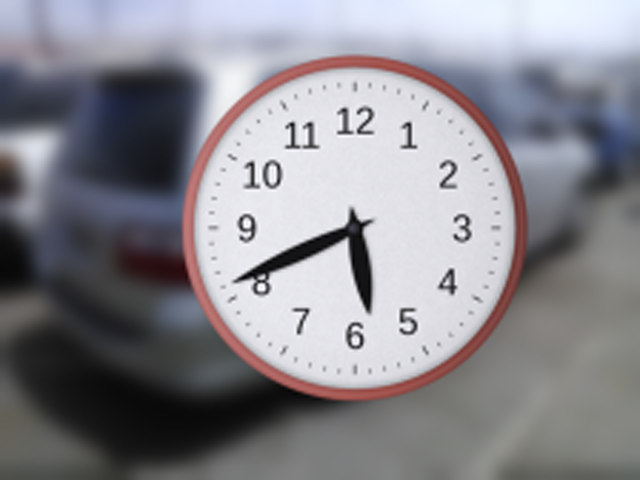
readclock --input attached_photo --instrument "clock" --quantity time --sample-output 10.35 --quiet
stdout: 5.41
